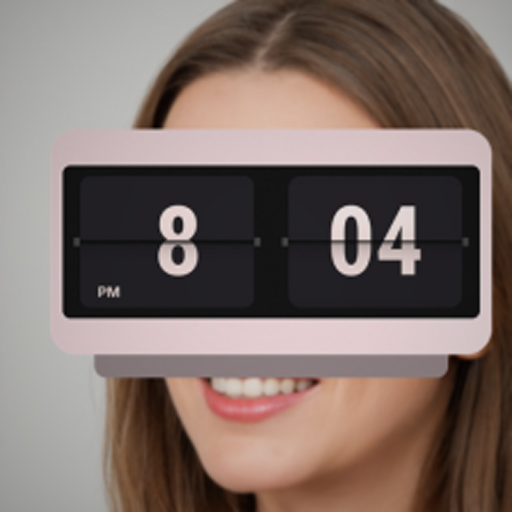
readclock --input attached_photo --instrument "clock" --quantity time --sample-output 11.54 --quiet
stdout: 8.04
